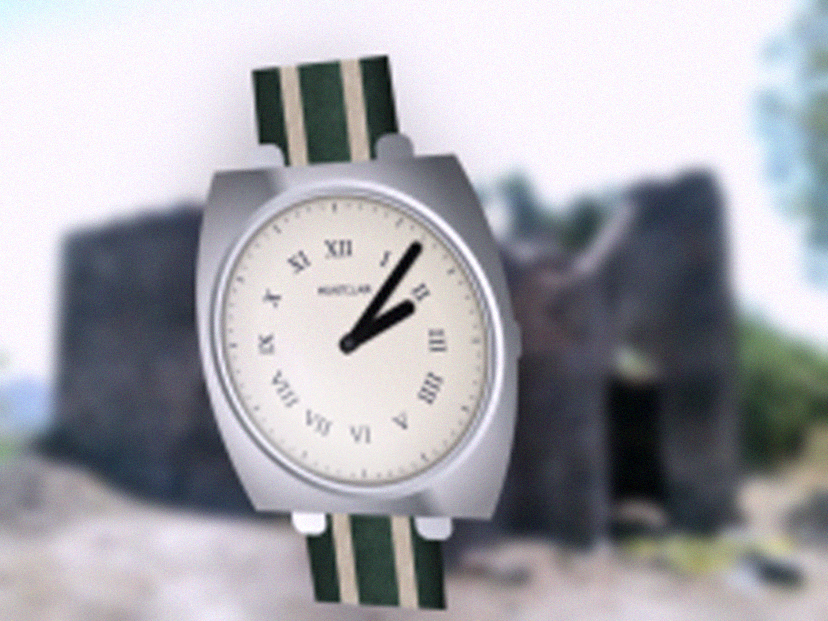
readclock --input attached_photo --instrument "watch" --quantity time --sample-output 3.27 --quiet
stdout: 2.07
